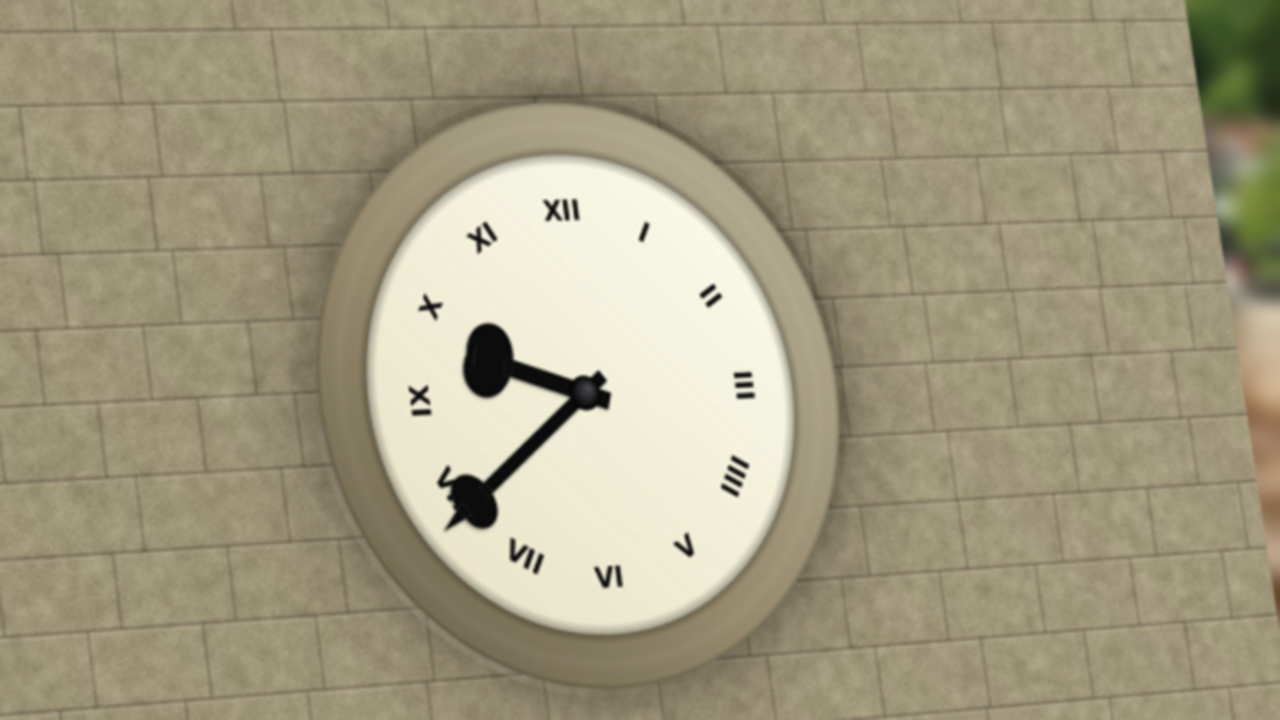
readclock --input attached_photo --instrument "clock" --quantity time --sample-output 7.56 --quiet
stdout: 9.39
